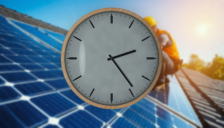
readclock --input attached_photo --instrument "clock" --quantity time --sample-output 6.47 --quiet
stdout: 2.24
